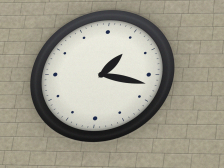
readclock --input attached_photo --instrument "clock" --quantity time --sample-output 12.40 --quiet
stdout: 1.17
